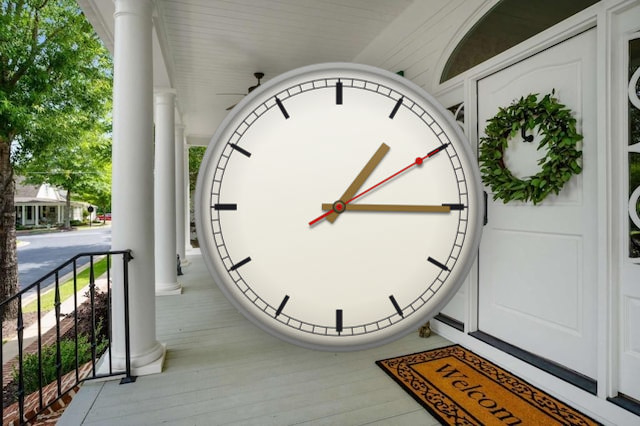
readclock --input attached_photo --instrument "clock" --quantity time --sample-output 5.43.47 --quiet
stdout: 1.15.10
